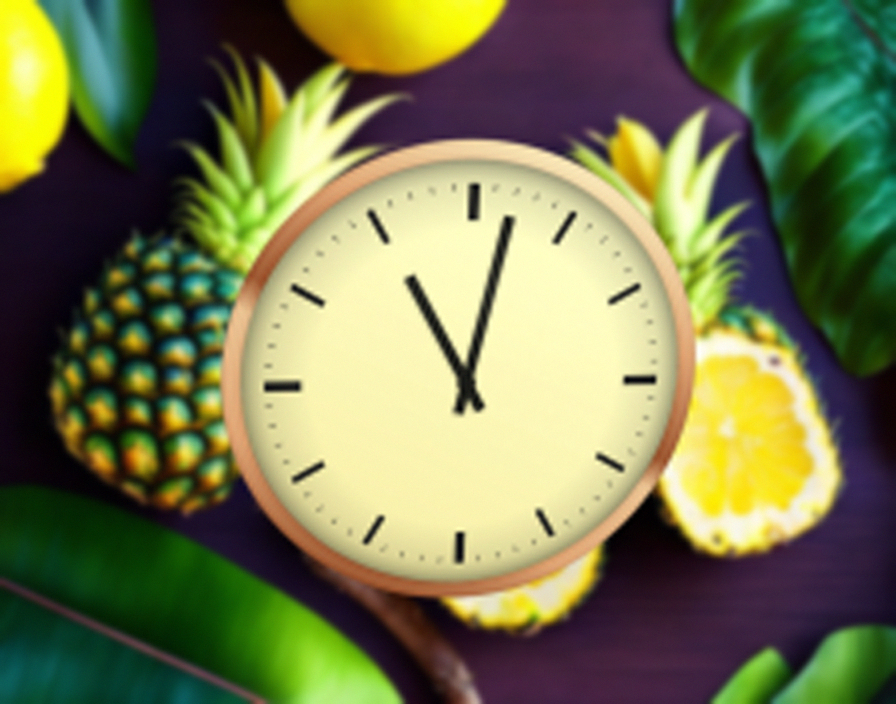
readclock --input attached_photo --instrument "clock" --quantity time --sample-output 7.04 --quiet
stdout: 11.02
